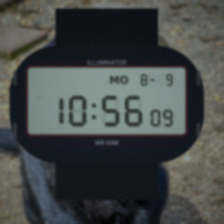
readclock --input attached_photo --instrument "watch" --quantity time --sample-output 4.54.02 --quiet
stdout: 10.56.09
